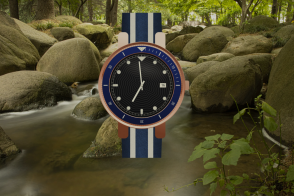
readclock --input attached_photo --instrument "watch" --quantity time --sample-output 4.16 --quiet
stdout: 6.59
